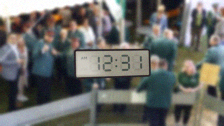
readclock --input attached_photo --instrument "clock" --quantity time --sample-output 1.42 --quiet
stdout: 12.31
